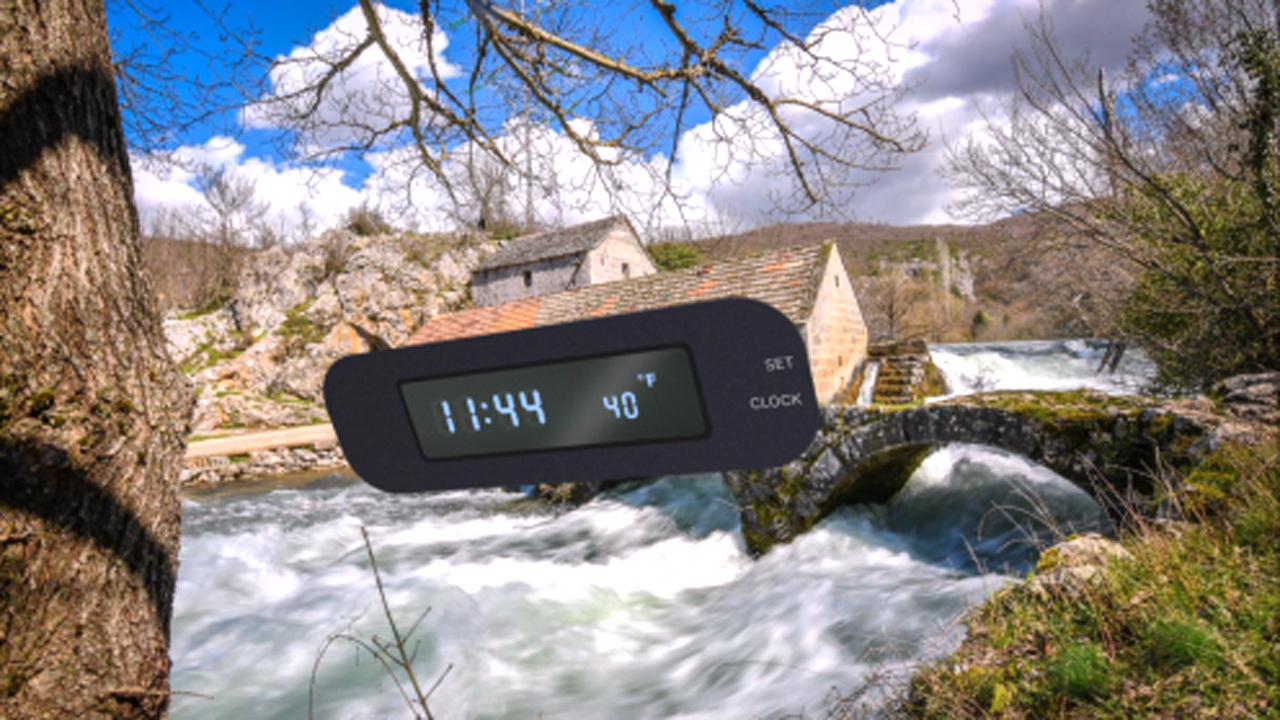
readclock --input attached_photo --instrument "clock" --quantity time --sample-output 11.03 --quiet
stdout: 11.44
